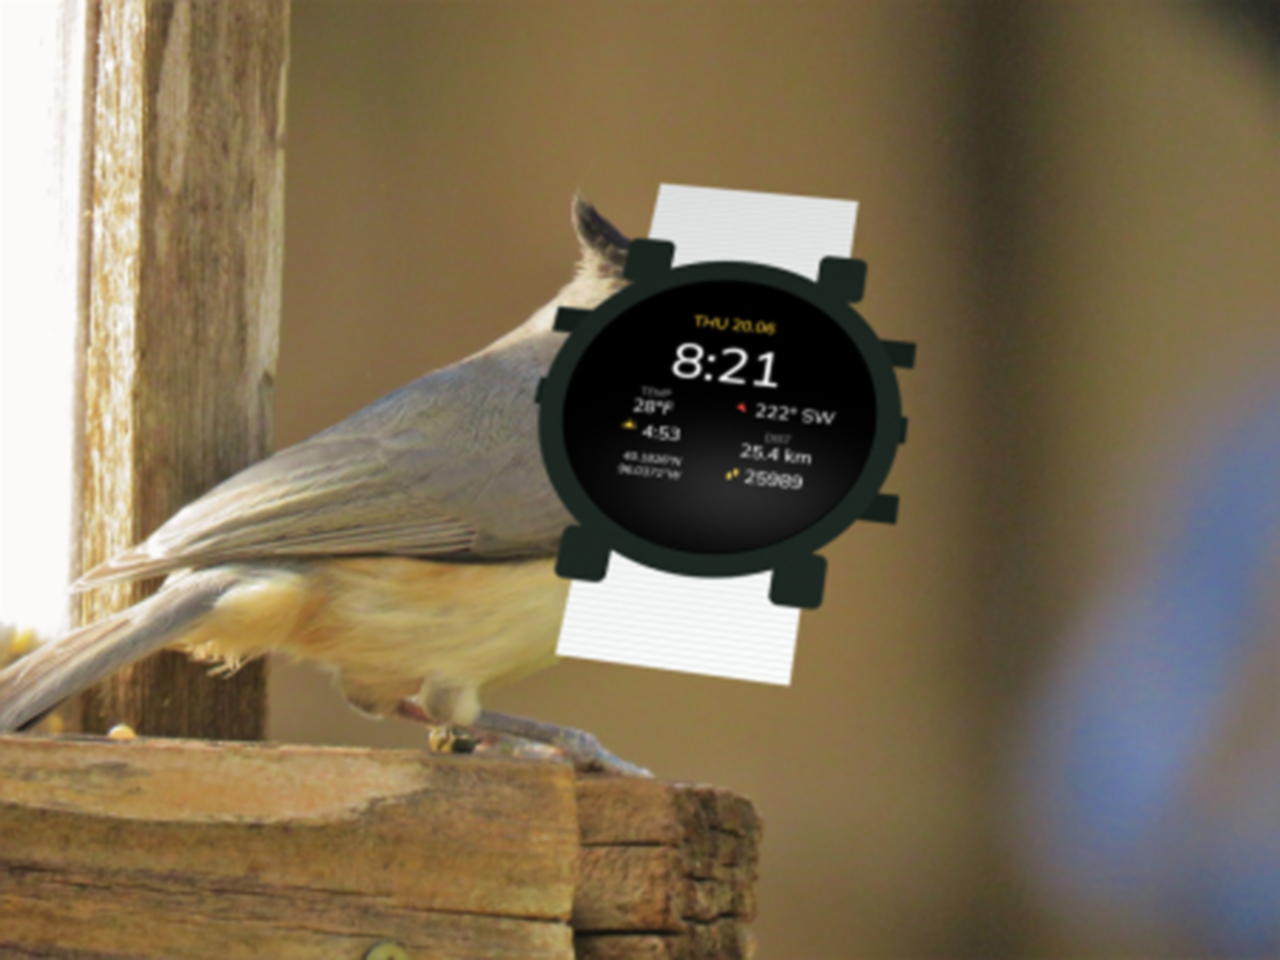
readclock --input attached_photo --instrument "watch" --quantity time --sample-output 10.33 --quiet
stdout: 8.21
